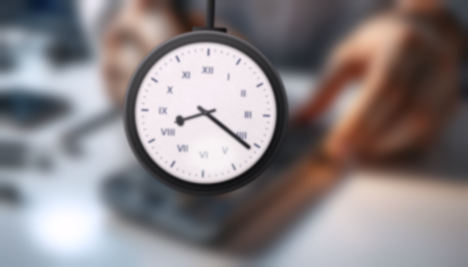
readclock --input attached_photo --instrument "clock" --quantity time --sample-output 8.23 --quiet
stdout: 8.21
